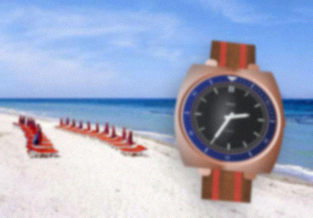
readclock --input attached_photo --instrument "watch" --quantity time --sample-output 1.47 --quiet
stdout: 2.35
